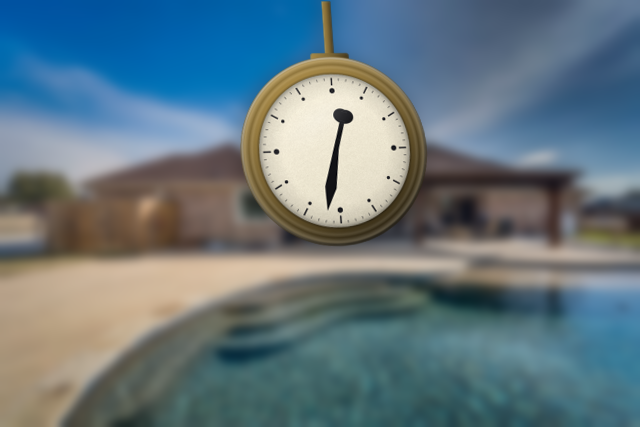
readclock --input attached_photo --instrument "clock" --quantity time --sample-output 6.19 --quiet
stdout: 12.32
